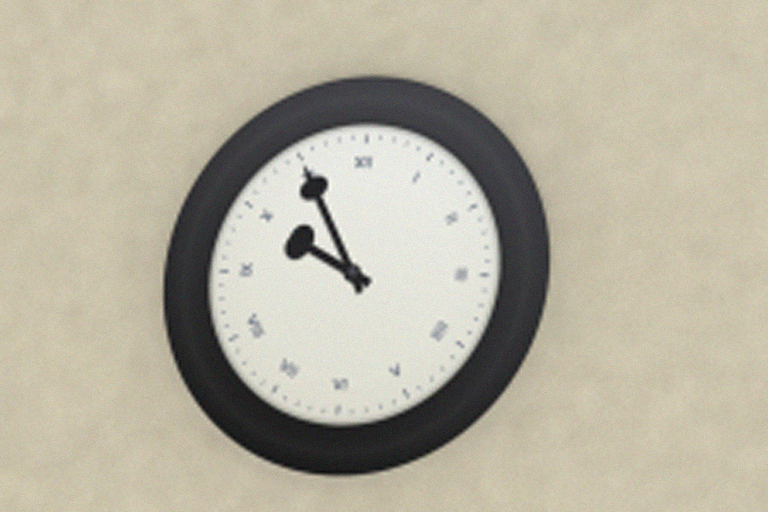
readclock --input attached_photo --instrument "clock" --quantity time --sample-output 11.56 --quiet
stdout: 9.55
